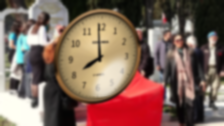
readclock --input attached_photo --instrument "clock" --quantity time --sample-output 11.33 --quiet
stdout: 7.59
